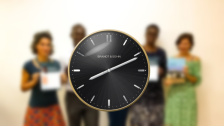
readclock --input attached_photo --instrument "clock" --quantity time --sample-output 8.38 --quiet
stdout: 8.11
